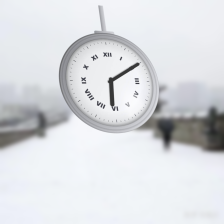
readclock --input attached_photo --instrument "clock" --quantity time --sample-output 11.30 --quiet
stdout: 6.10
